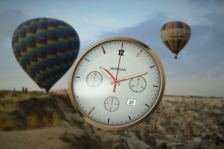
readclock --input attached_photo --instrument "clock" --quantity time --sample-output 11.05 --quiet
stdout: 10.11
